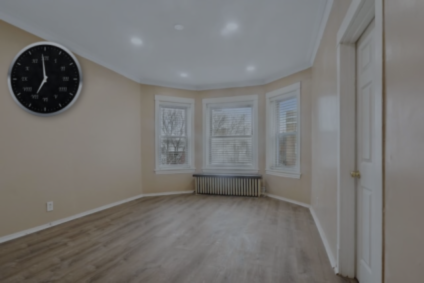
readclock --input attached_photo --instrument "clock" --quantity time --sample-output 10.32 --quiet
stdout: 6.59
